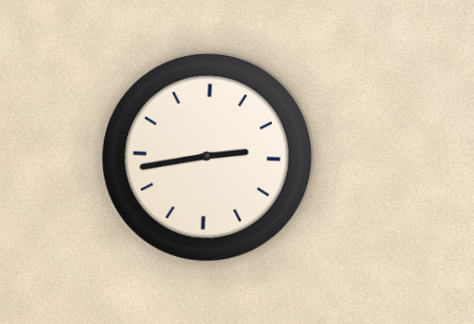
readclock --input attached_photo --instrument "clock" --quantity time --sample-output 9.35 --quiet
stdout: 2.43
